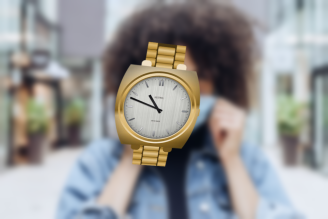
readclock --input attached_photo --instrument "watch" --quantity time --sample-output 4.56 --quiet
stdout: 10.48
